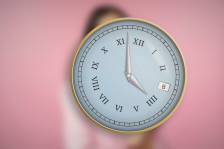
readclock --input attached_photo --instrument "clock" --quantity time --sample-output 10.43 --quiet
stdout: 3.57
